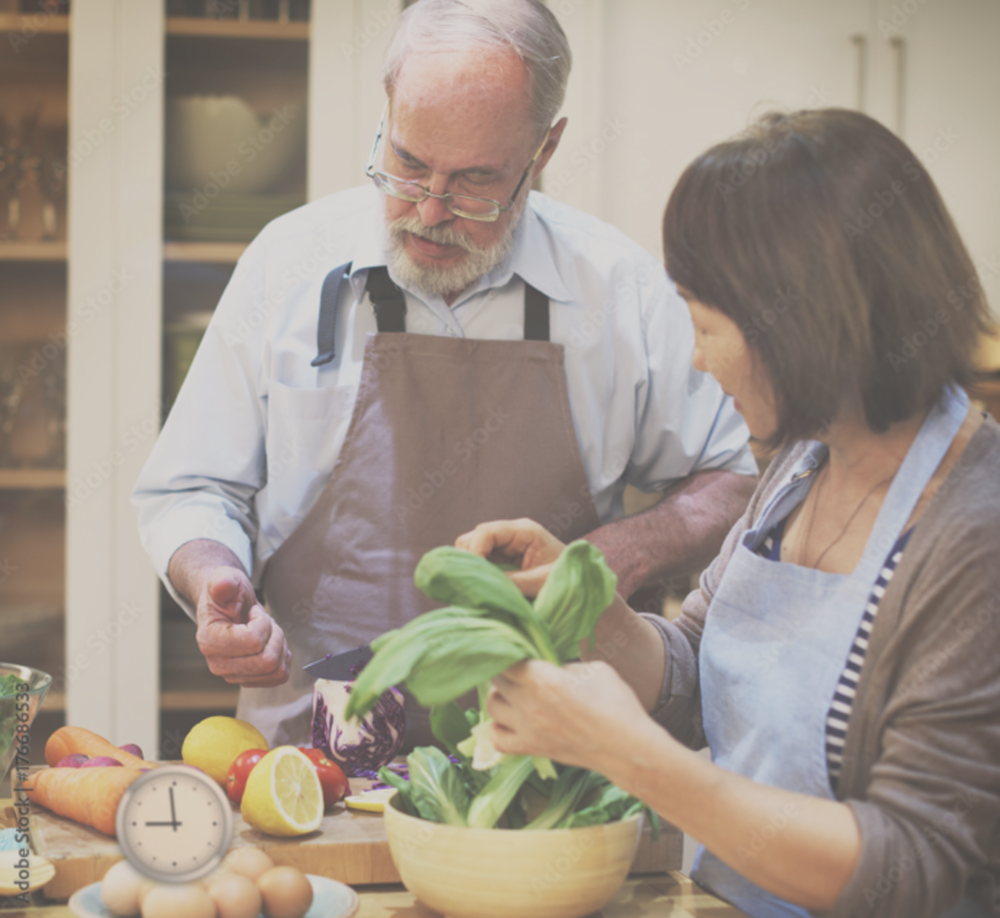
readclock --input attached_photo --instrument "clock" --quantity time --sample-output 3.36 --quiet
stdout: 8.59
